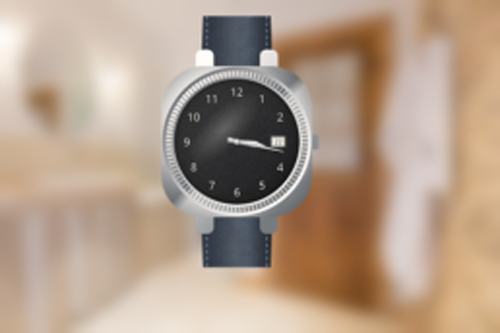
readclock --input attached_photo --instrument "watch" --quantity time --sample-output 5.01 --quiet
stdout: 3.17
